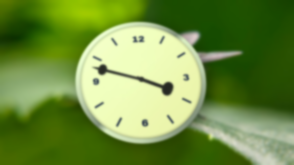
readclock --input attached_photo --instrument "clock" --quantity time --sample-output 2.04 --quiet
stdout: 3.48
